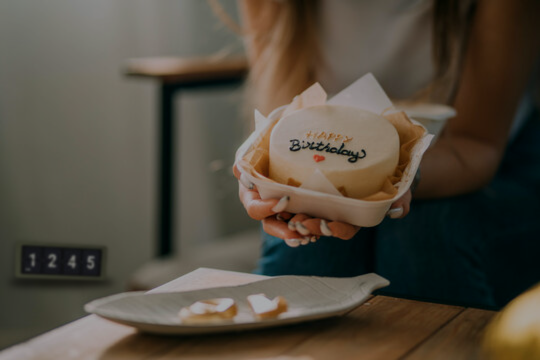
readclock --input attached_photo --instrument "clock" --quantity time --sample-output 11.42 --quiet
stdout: 12.45
